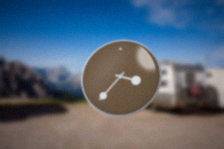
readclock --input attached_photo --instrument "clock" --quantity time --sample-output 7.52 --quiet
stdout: 3.37
